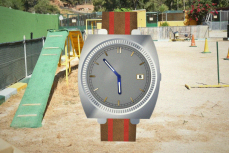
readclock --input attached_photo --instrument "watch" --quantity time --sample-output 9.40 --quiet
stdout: 5.53
